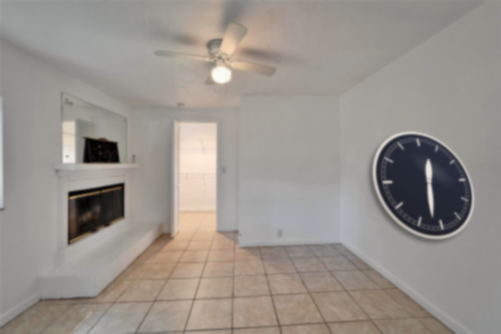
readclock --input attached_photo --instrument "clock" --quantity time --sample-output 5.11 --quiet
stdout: 12.32
